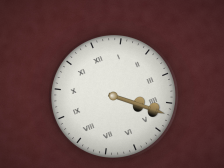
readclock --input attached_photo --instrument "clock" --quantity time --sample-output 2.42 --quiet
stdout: 4.22
